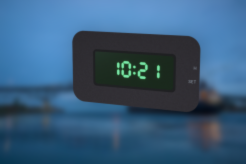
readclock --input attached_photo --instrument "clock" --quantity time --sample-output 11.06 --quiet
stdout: 10.21
